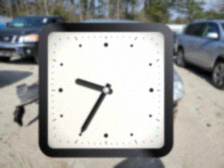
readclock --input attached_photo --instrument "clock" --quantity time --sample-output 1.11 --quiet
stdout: 9.35
